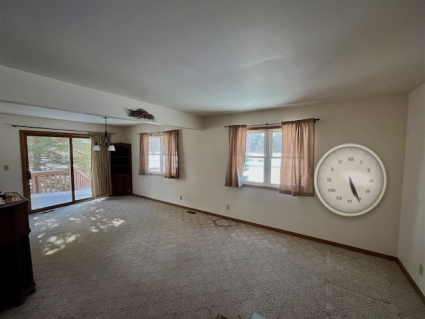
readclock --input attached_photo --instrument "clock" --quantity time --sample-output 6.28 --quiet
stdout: 5.26
